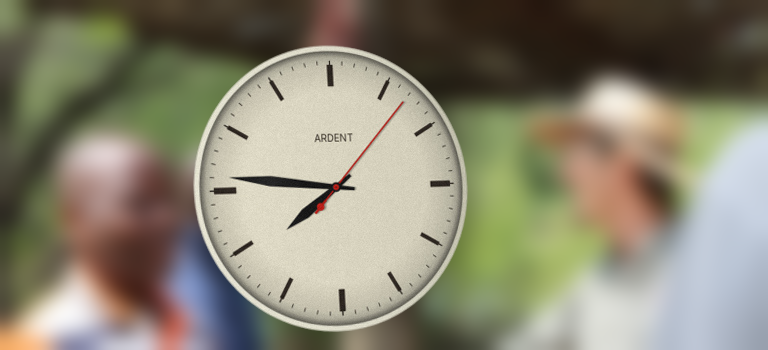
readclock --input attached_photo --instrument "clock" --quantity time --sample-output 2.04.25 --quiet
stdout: 7.46.07
